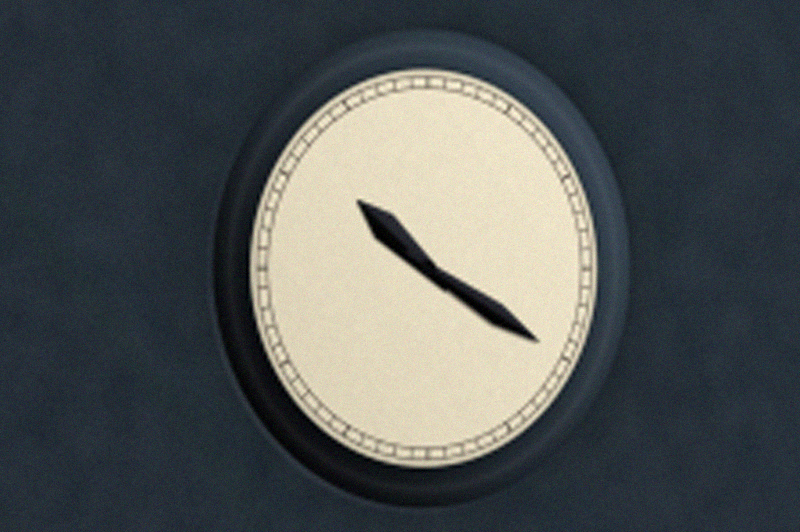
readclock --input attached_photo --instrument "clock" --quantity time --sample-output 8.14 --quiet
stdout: 10.20
